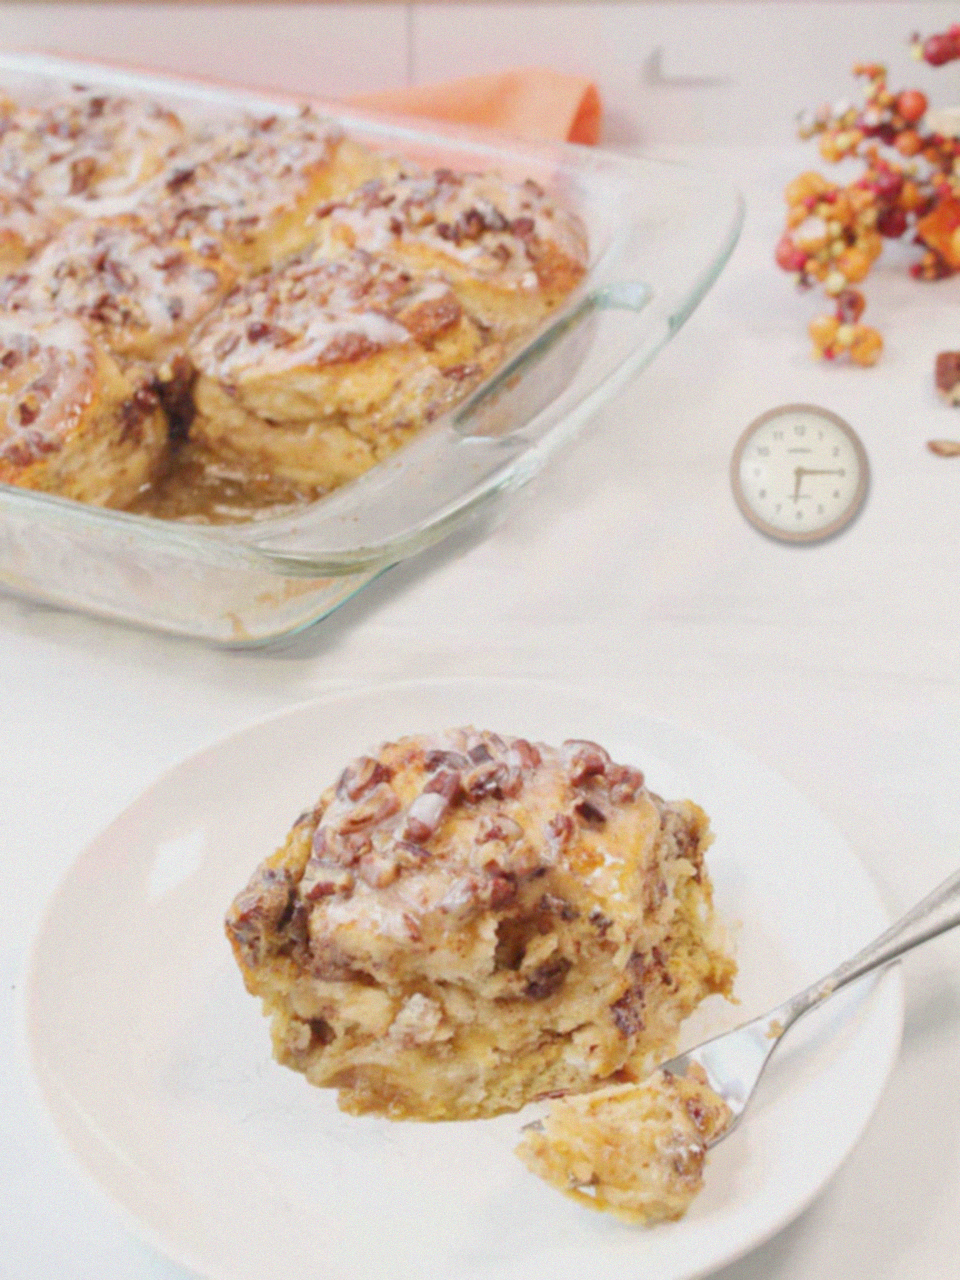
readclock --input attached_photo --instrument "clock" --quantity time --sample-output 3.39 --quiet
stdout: 6.15
